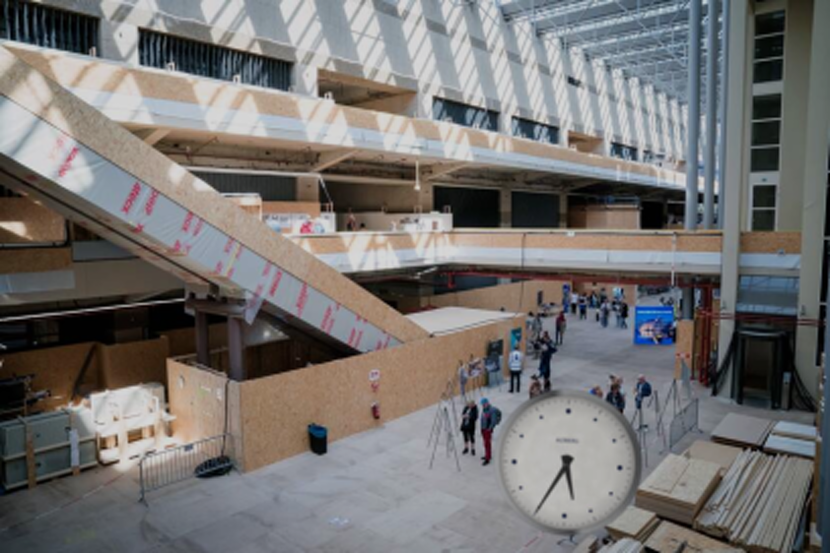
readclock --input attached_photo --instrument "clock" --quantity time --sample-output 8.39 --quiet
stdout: 5.35
